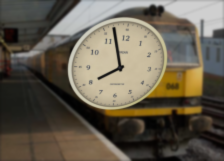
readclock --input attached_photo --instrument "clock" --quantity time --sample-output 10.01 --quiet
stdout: 7.57
